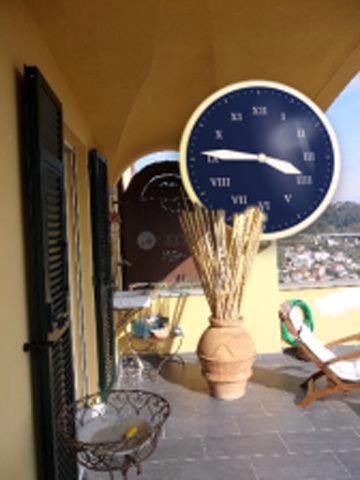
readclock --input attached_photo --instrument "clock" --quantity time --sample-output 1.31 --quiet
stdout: 3.46
